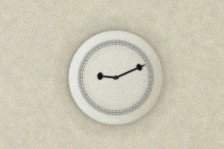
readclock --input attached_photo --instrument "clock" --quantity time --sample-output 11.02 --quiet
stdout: 9.11
